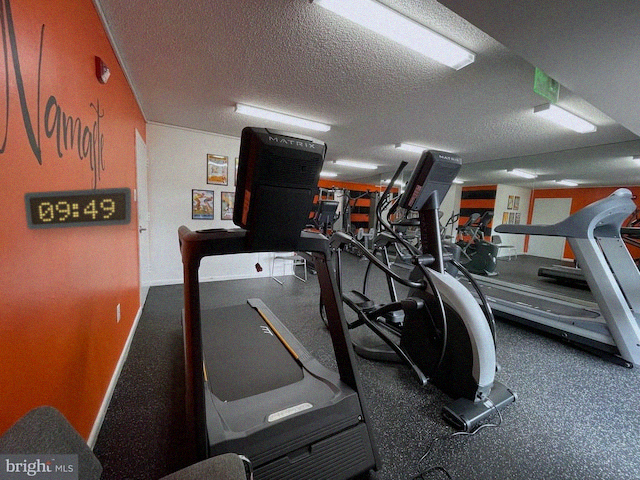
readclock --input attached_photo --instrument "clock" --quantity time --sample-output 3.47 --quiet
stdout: 9.49
